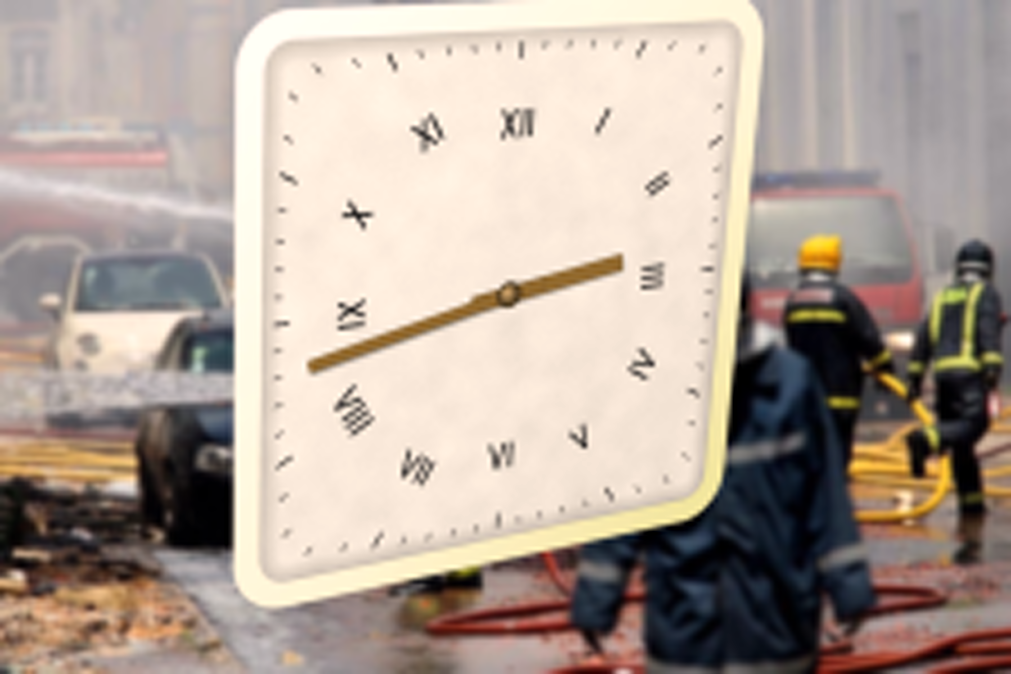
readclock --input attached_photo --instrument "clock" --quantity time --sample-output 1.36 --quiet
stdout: 2.43
